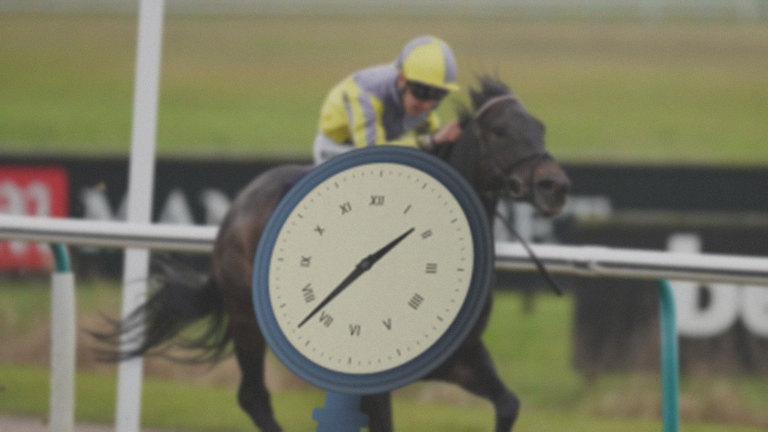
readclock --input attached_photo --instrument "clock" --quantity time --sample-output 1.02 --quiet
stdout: 1.37
